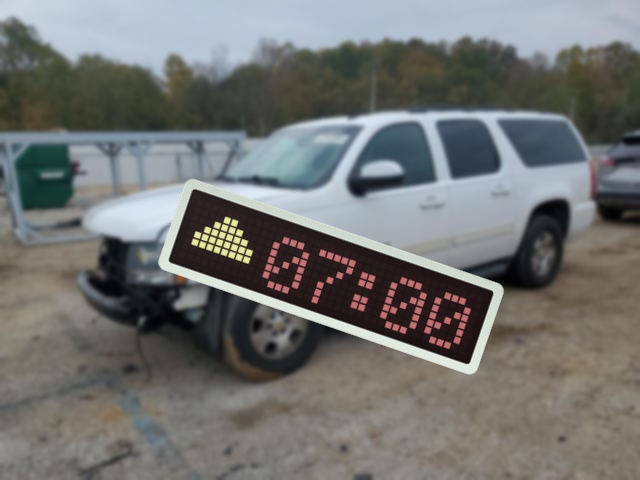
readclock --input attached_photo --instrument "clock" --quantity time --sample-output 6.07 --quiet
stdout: 7.00
